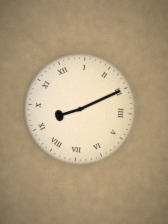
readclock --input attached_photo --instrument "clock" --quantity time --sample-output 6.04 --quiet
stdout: 9.15
